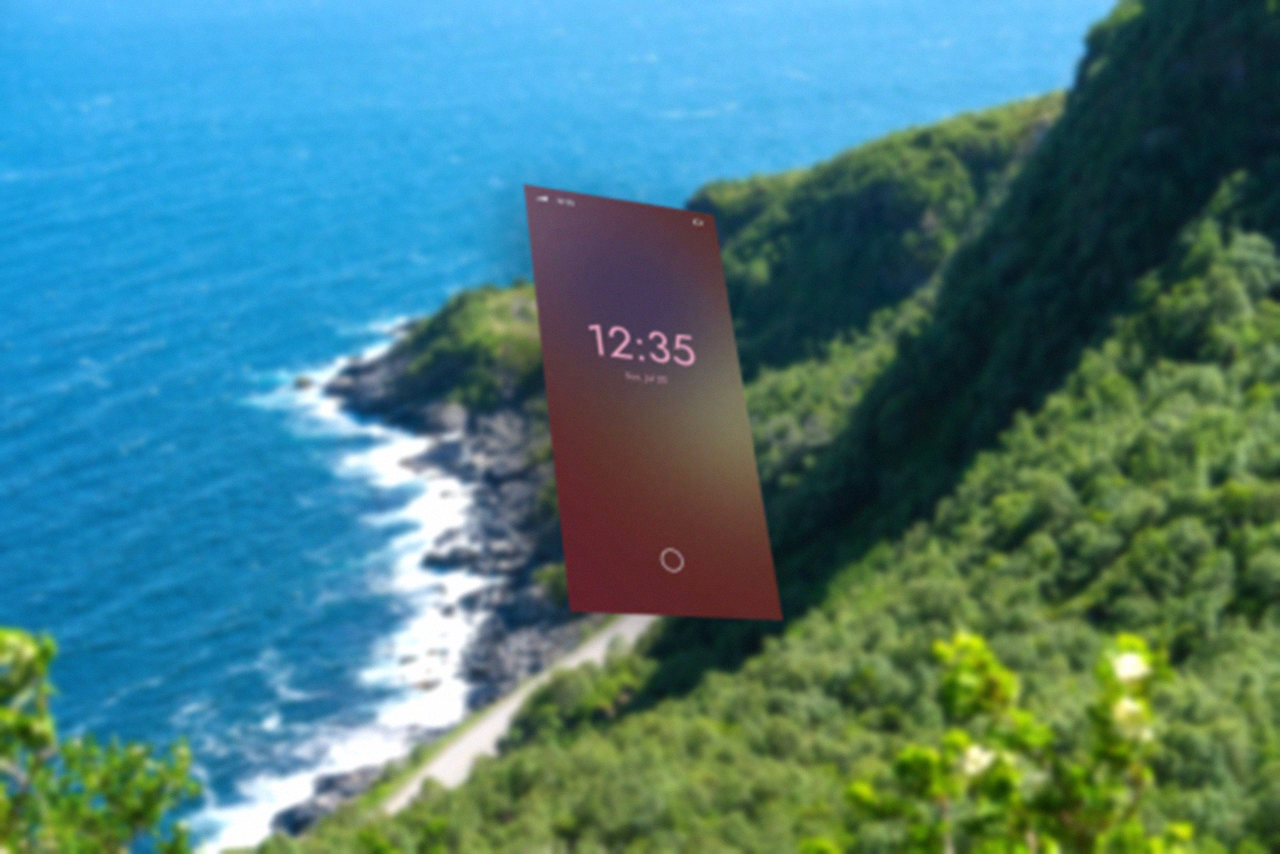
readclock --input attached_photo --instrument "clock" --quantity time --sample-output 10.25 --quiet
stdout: 12.35
